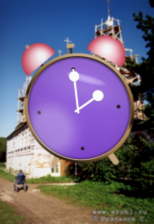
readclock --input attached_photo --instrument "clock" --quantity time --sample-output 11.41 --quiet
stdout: 2.00
